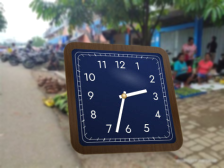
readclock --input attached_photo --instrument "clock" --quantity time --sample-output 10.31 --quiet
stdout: 2.33
